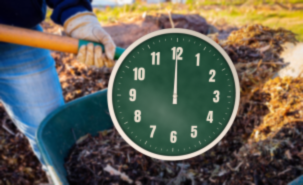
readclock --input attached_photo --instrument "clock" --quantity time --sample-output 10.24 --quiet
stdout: 12.00
